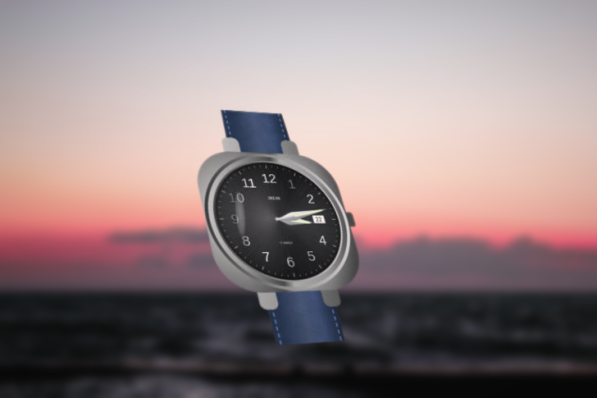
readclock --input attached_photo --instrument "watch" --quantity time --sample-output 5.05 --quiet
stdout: 3.13
